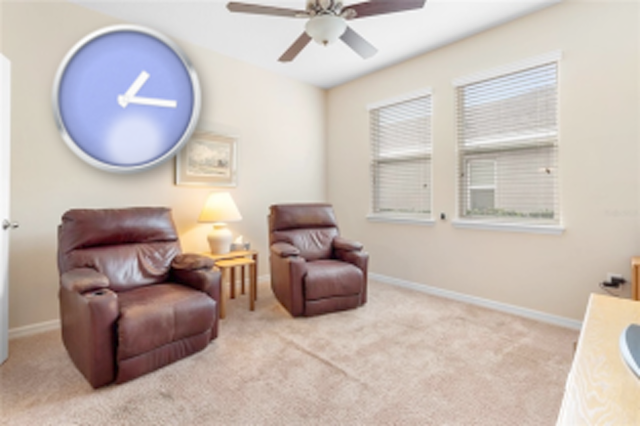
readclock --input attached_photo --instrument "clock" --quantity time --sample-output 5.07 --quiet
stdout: 1.16
